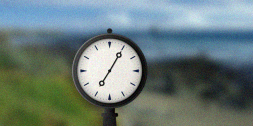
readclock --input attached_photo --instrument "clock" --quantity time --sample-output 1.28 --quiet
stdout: 7.05
